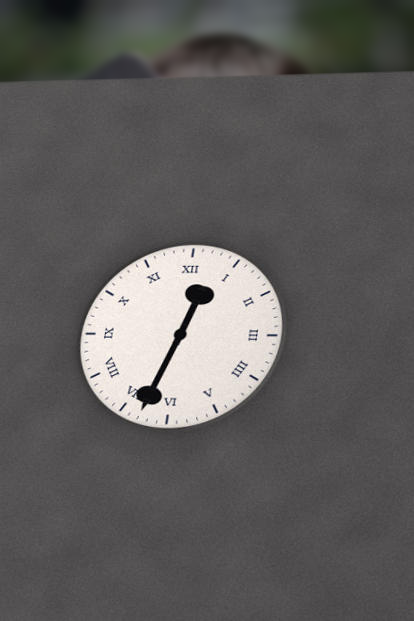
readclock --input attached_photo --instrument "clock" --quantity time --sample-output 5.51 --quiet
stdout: 12.33
